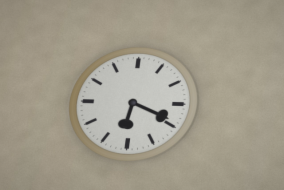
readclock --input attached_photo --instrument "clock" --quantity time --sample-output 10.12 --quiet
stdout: 6.19
